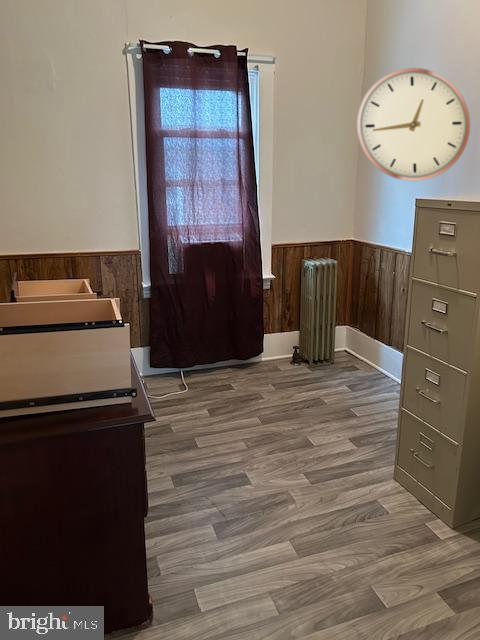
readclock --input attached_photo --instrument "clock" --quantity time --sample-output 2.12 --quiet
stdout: 12.44
